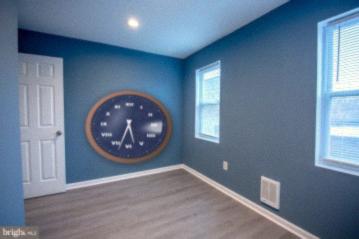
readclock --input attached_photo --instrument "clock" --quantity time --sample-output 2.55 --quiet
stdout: 5.33
